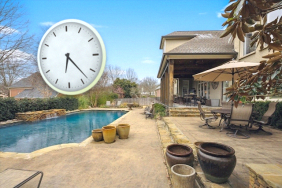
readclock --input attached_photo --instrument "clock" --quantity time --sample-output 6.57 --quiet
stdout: 6.23
